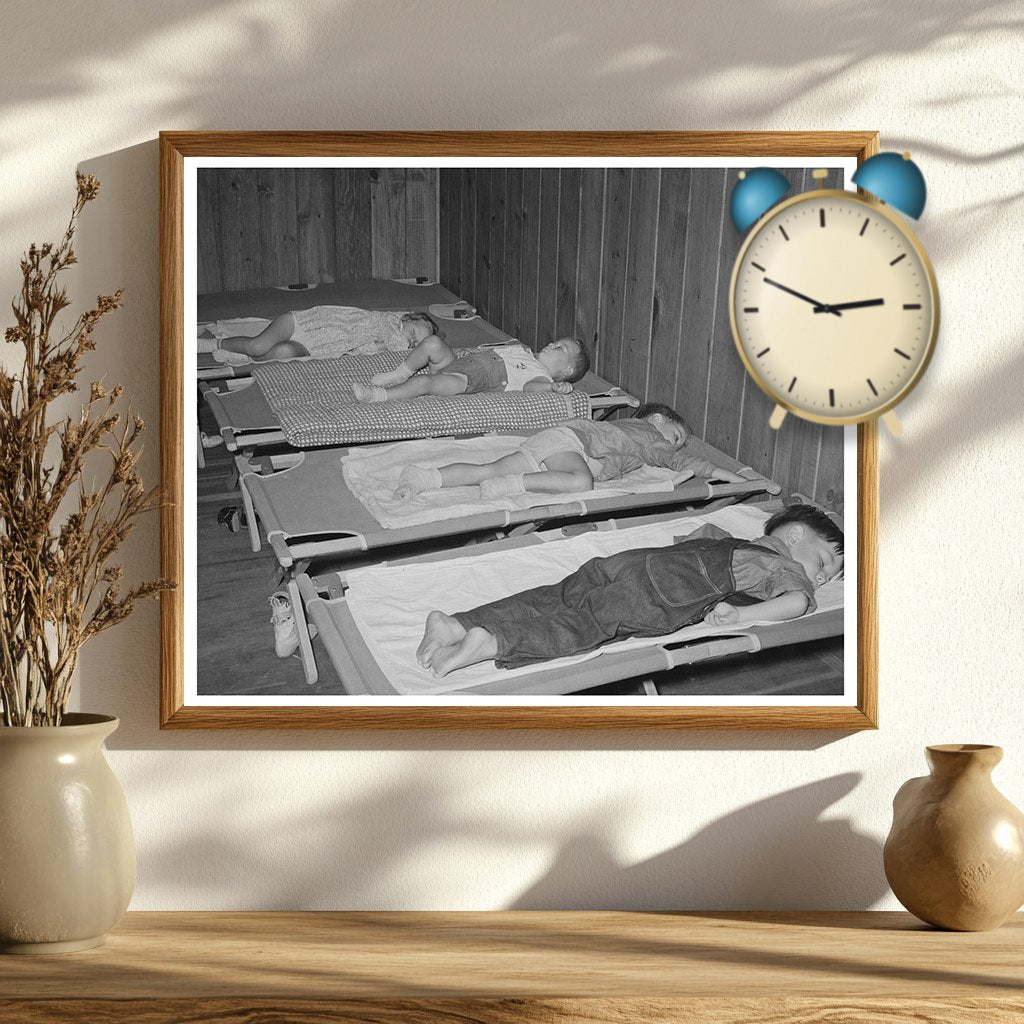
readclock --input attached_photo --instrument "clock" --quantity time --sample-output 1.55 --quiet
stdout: 2.49
